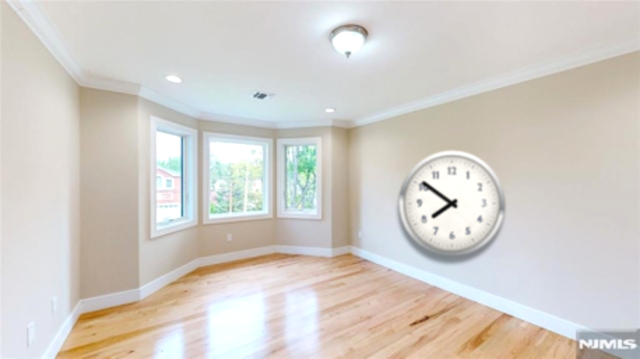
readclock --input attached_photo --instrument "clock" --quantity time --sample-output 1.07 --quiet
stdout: 7.51
